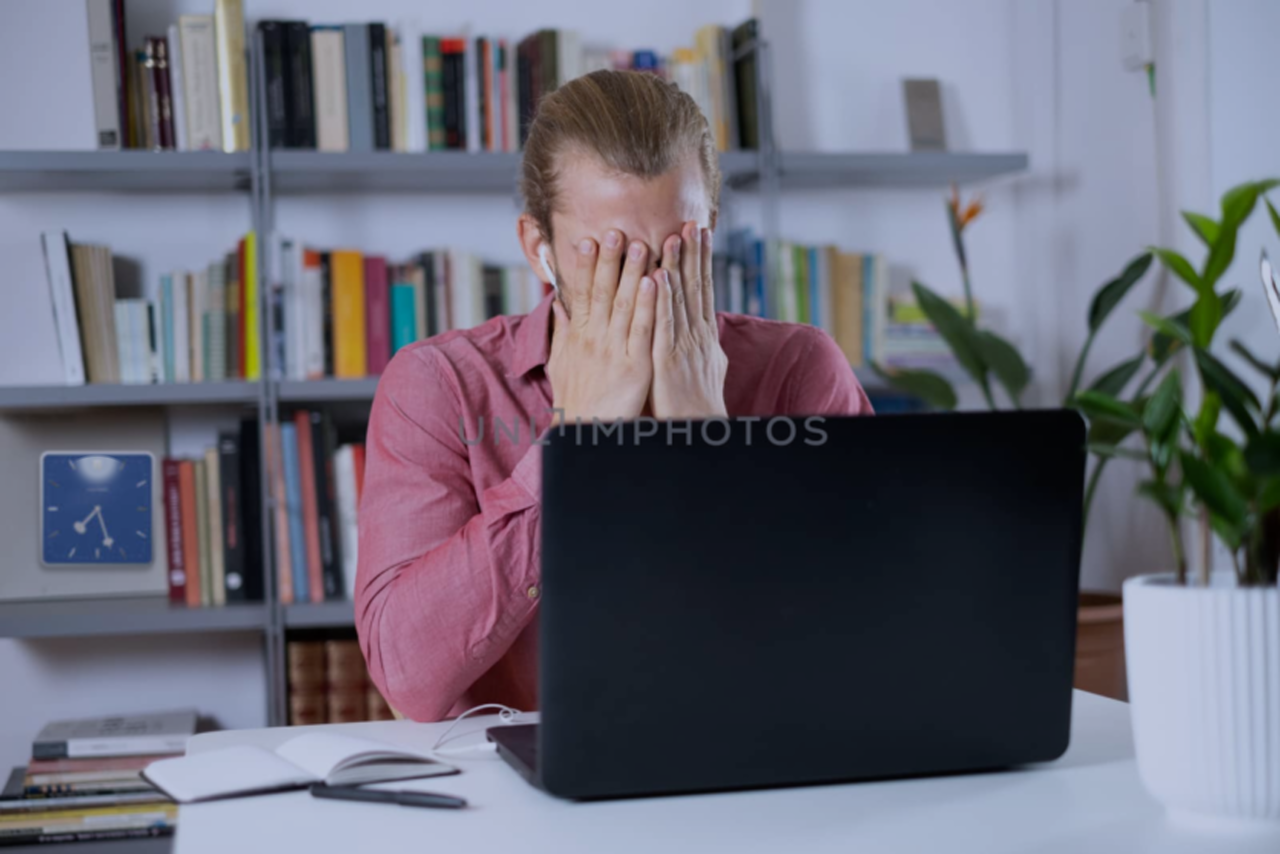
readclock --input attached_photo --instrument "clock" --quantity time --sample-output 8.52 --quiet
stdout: 7.27
